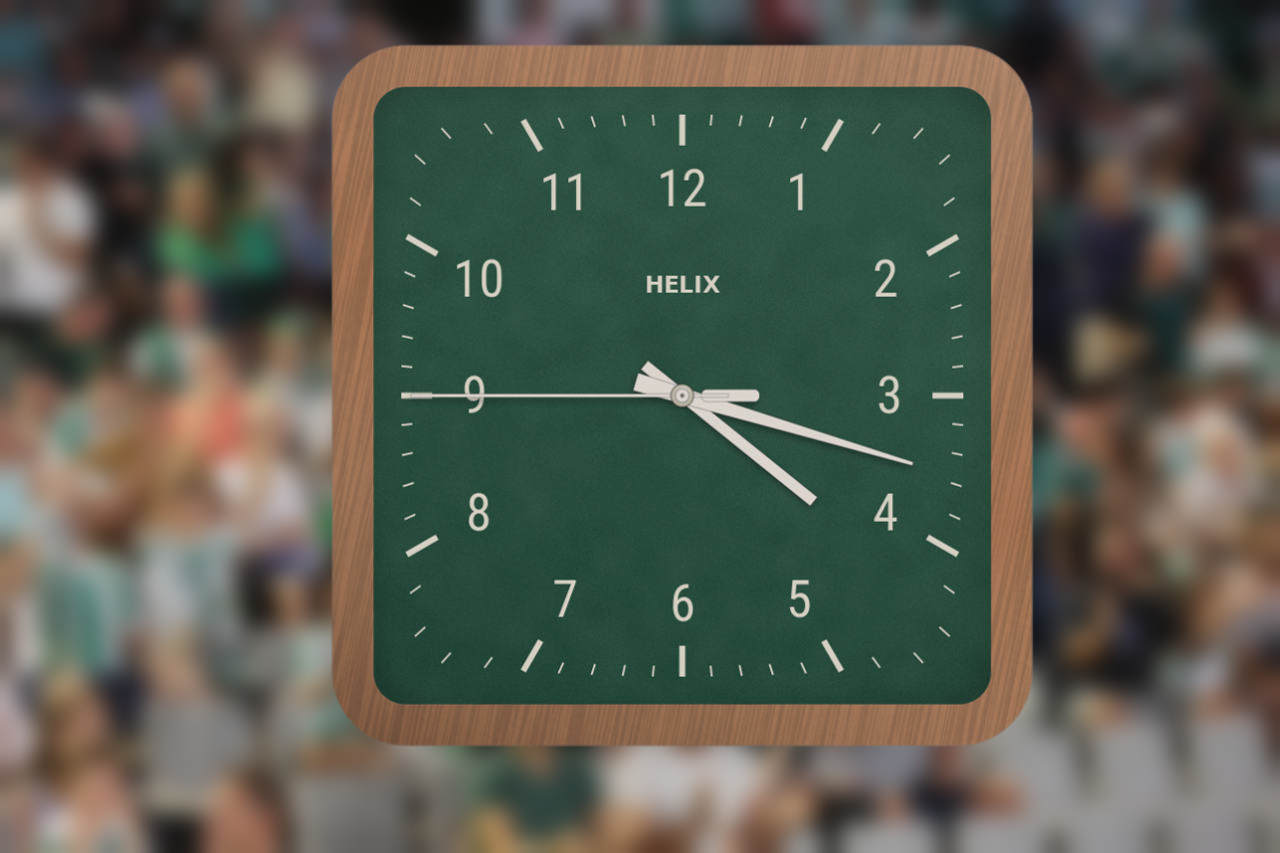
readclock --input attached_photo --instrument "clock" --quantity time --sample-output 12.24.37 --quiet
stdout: 4.17.45
